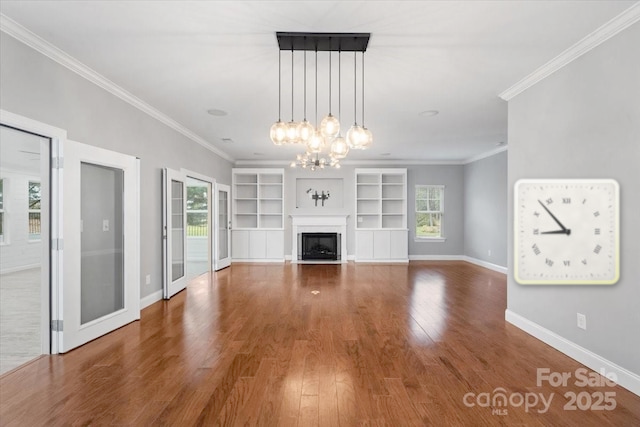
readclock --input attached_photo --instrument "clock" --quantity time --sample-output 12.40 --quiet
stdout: 8.53
